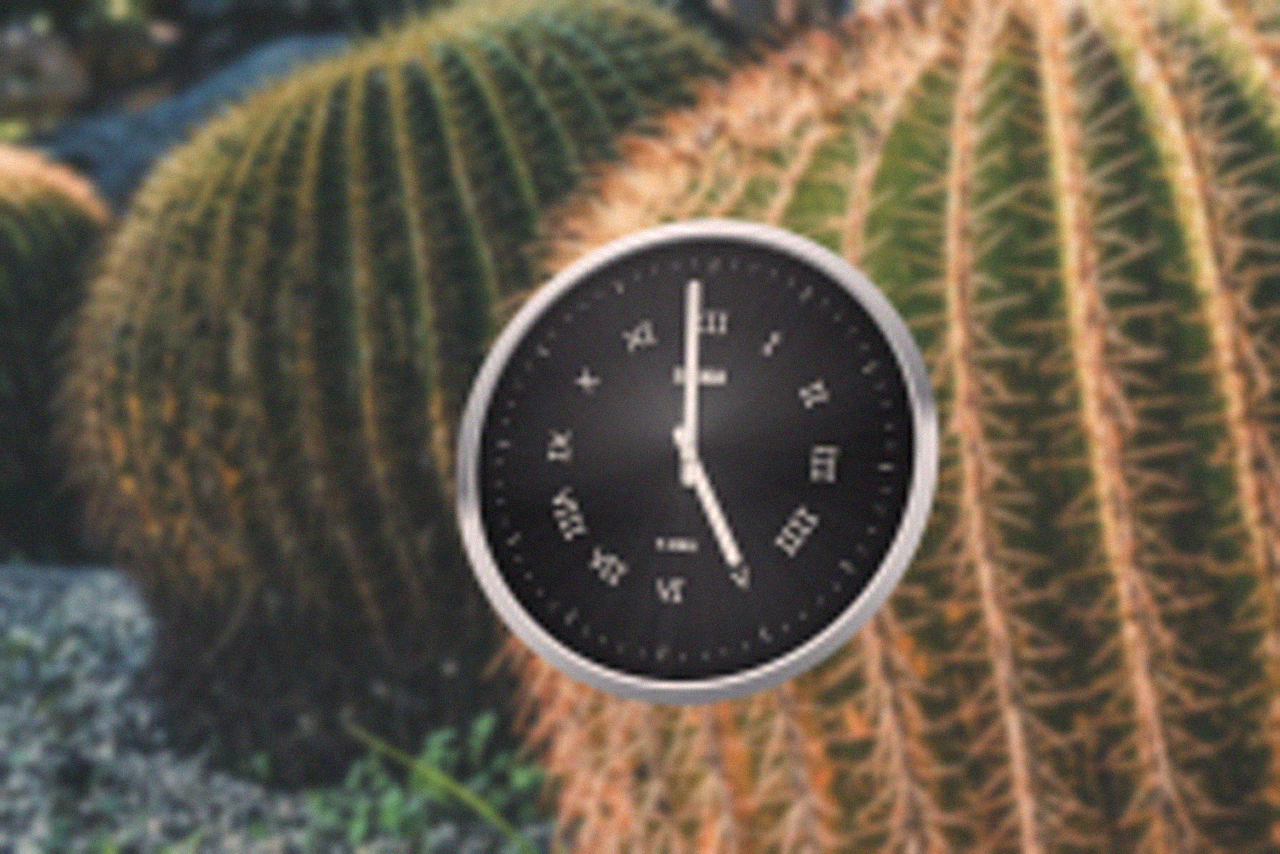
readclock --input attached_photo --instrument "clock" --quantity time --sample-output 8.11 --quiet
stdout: 4.59
